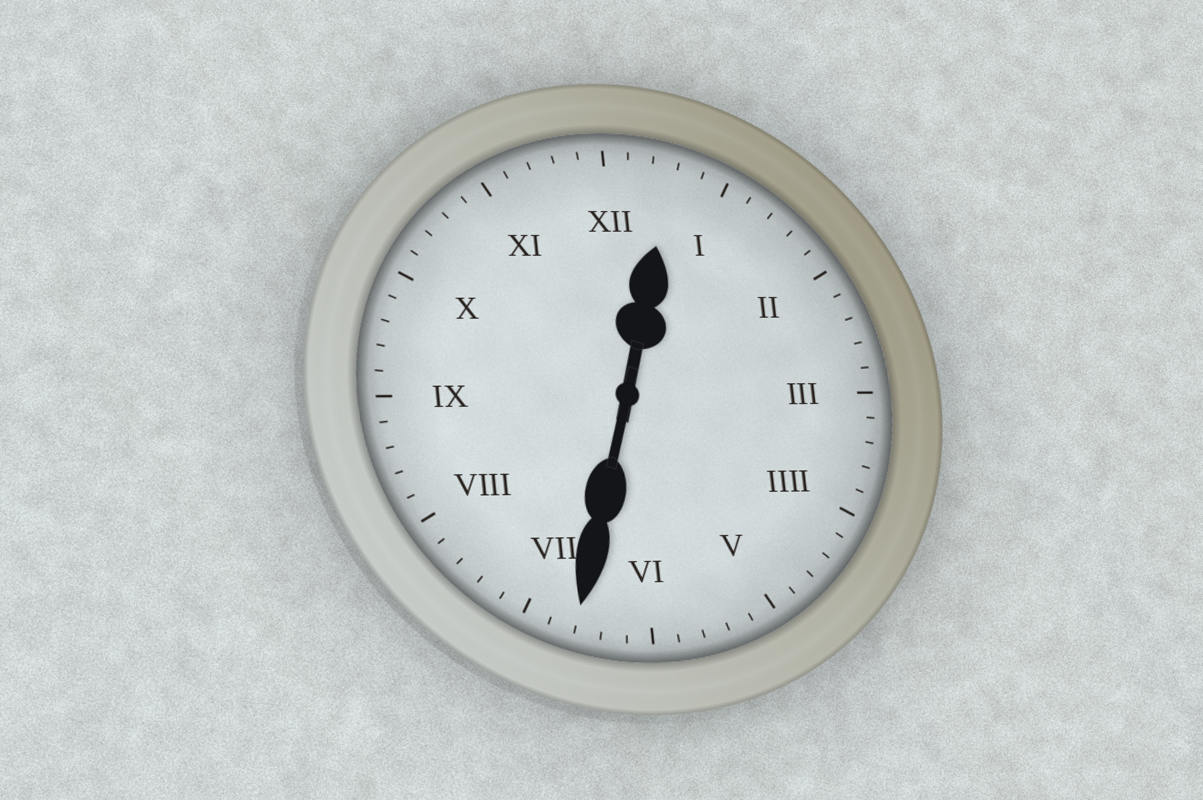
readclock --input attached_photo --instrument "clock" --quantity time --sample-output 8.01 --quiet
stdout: 12.33
